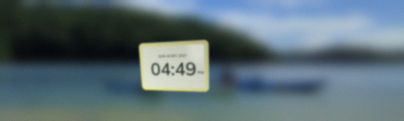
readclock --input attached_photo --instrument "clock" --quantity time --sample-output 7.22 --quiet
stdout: 4.49
